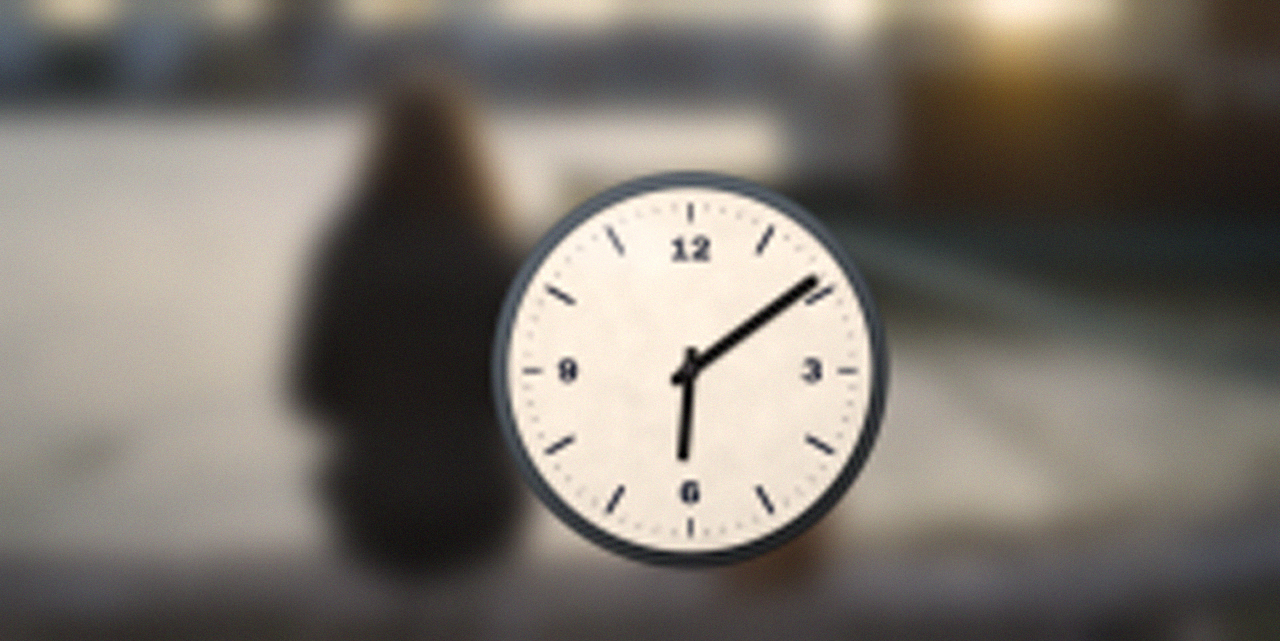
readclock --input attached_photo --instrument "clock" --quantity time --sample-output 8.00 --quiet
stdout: 6.09
